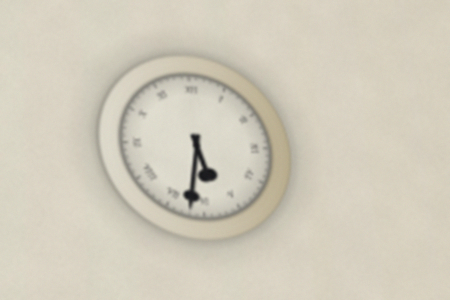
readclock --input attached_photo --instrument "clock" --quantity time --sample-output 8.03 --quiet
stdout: 5.32
